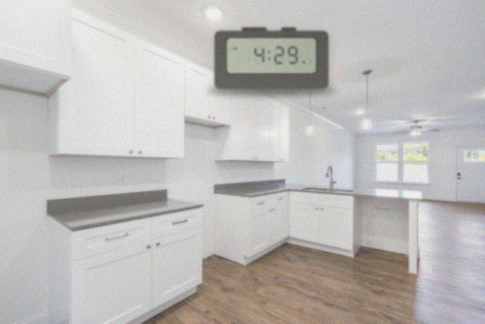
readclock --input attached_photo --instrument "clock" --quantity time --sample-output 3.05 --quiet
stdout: 4.29
